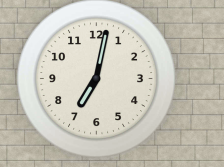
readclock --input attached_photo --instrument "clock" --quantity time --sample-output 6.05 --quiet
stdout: 7.02
